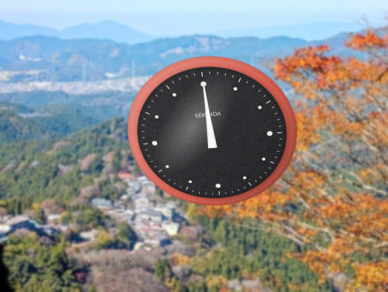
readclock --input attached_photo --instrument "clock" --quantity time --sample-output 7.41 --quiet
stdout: 12.00
